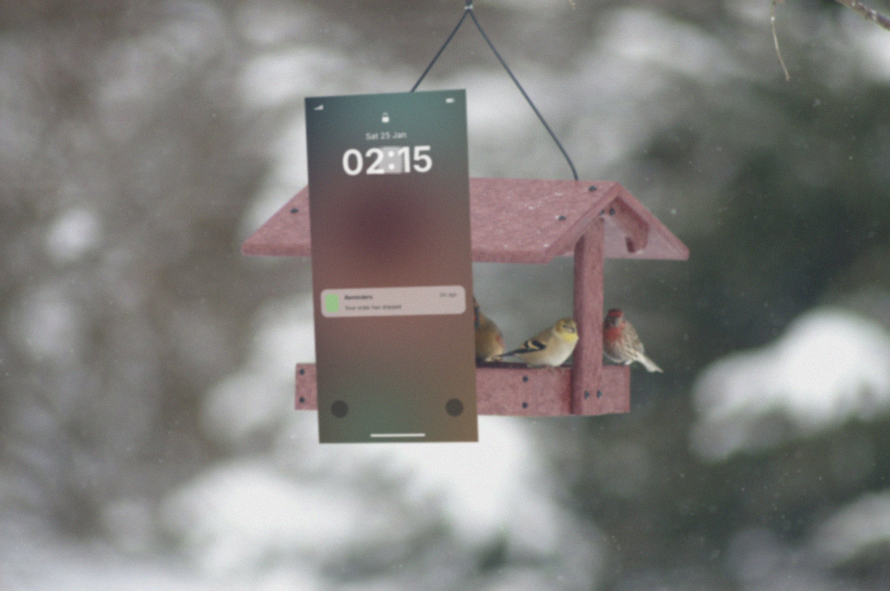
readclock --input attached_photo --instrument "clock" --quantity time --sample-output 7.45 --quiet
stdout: 2.15
